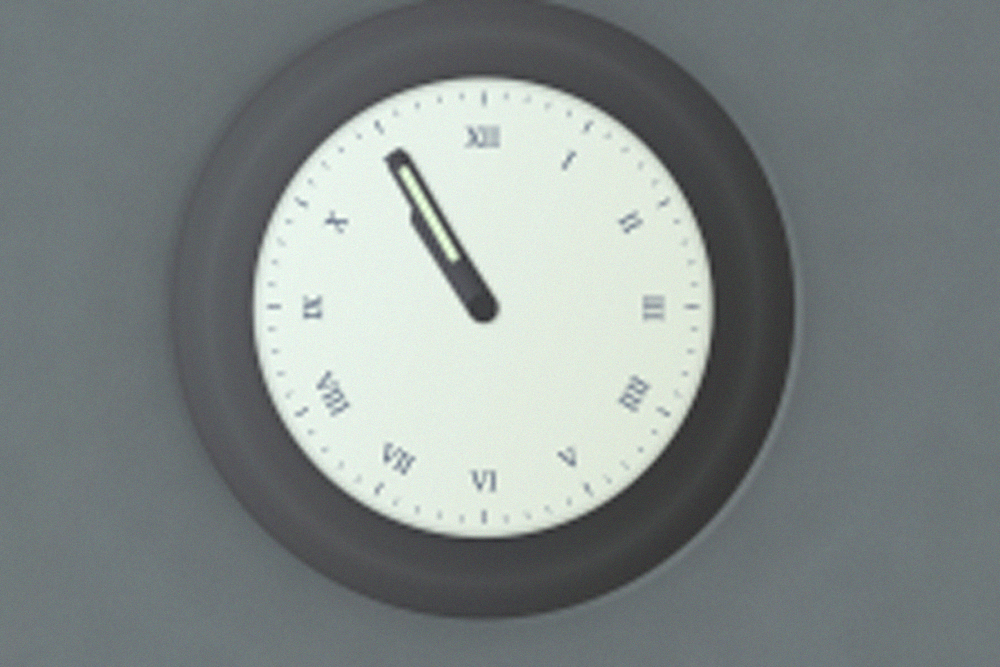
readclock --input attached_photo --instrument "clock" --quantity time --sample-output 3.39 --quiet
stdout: 10.55
